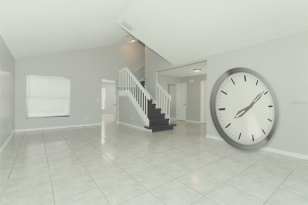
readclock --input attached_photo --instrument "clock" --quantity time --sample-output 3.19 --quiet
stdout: 8.09
